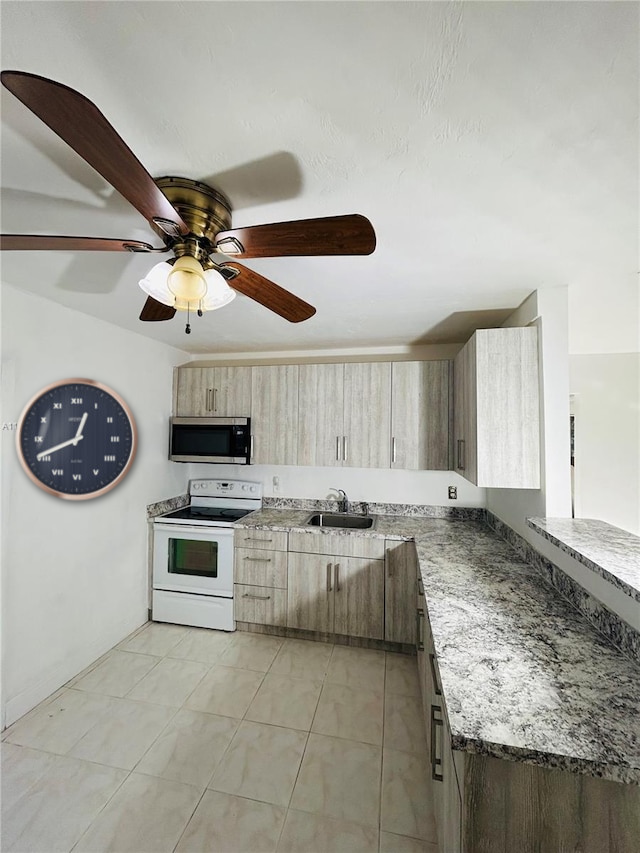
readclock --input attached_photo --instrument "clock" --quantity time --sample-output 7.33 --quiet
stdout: 12.41
